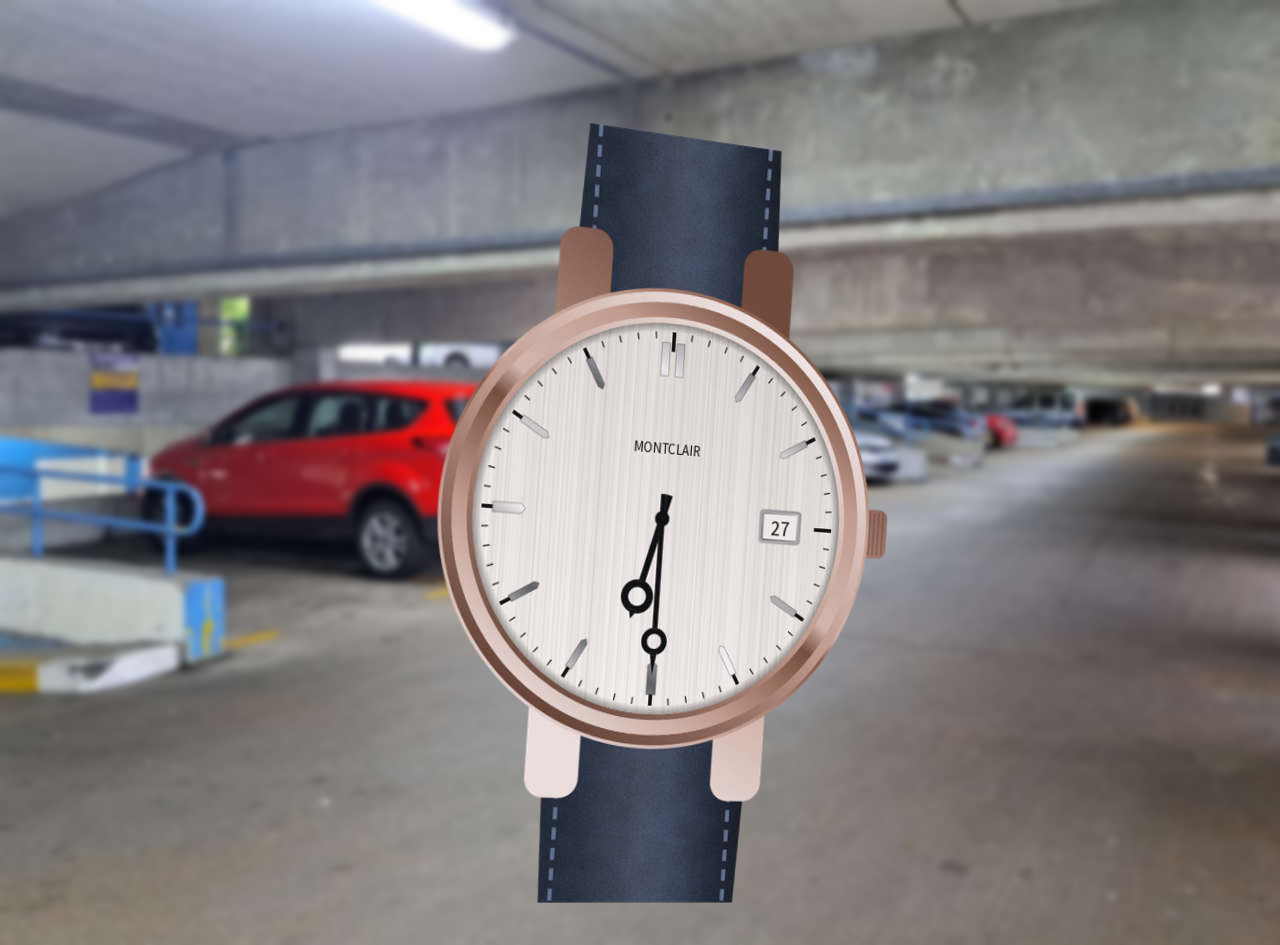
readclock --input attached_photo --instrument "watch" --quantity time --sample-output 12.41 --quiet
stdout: 6.30
